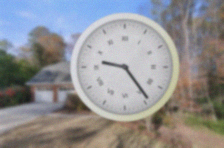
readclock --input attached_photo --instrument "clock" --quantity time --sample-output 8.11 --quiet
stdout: 9.24
